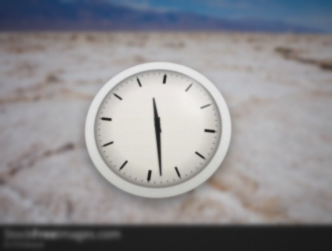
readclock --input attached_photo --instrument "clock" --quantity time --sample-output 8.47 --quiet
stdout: 11.28
